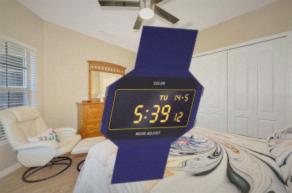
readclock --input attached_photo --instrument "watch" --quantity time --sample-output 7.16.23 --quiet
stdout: 5.39.12
